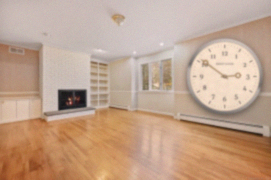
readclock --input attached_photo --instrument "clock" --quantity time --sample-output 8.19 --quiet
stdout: 2.51
